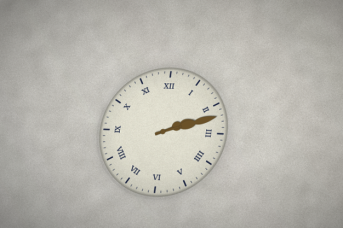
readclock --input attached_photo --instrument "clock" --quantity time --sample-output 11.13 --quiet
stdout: 2.12
